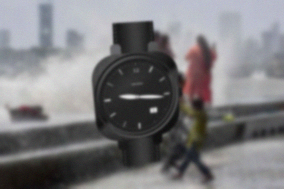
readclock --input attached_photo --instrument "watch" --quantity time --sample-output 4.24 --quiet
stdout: 9.16
